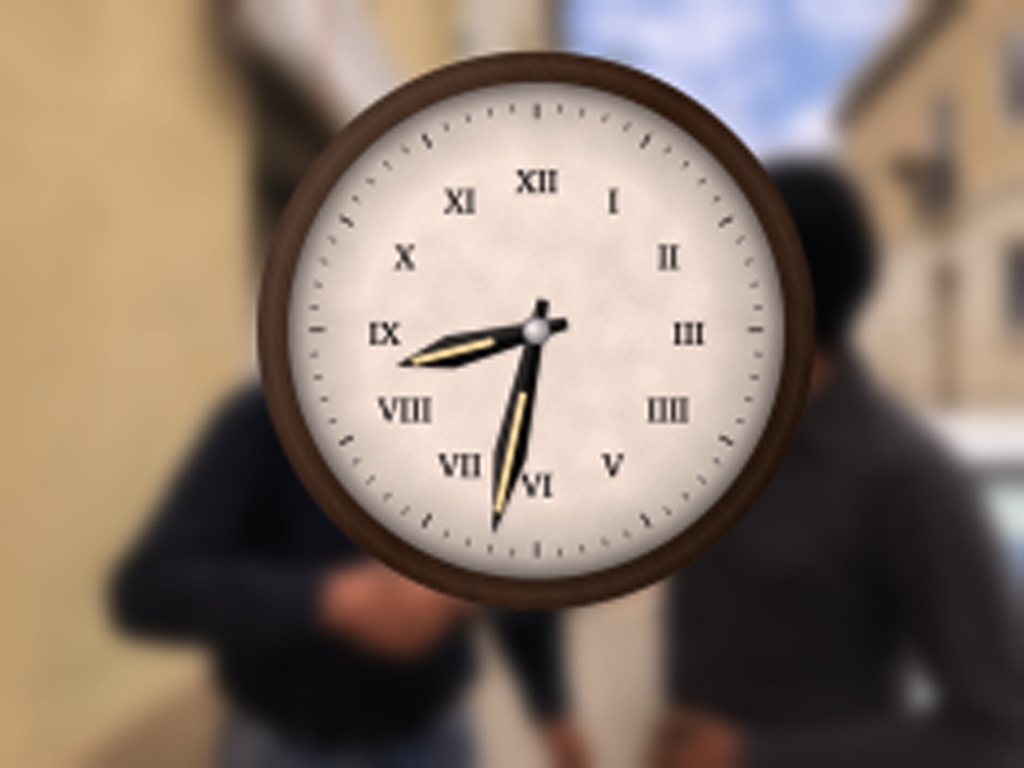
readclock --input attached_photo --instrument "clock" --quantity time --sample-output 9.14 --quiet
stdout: 8.32
